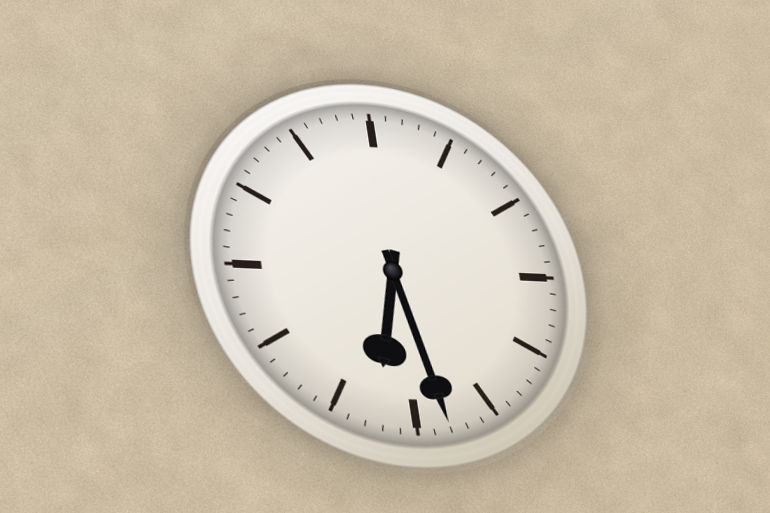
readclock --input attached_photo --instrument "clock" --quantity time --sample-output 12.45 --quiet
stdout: 6.28
